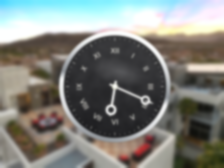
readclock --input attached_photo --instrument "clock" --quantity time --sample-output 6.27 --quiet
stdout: 6.19
